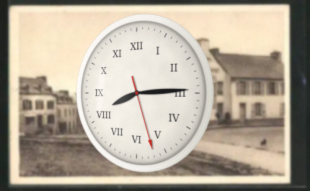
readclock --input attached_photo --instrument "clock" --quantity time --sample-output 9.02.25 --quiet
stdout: 8.14.27
